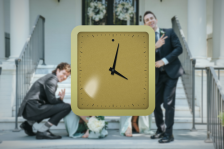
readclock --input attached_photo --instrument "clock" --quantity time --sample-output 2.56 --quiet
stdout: 4.02
